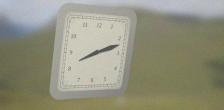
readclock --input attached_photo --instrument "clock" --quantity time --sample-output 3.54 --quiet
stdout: 8.12
